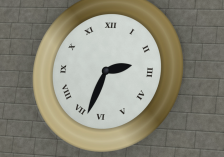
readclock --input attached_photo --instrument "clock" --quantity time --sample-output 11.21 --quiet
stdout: 2.33
